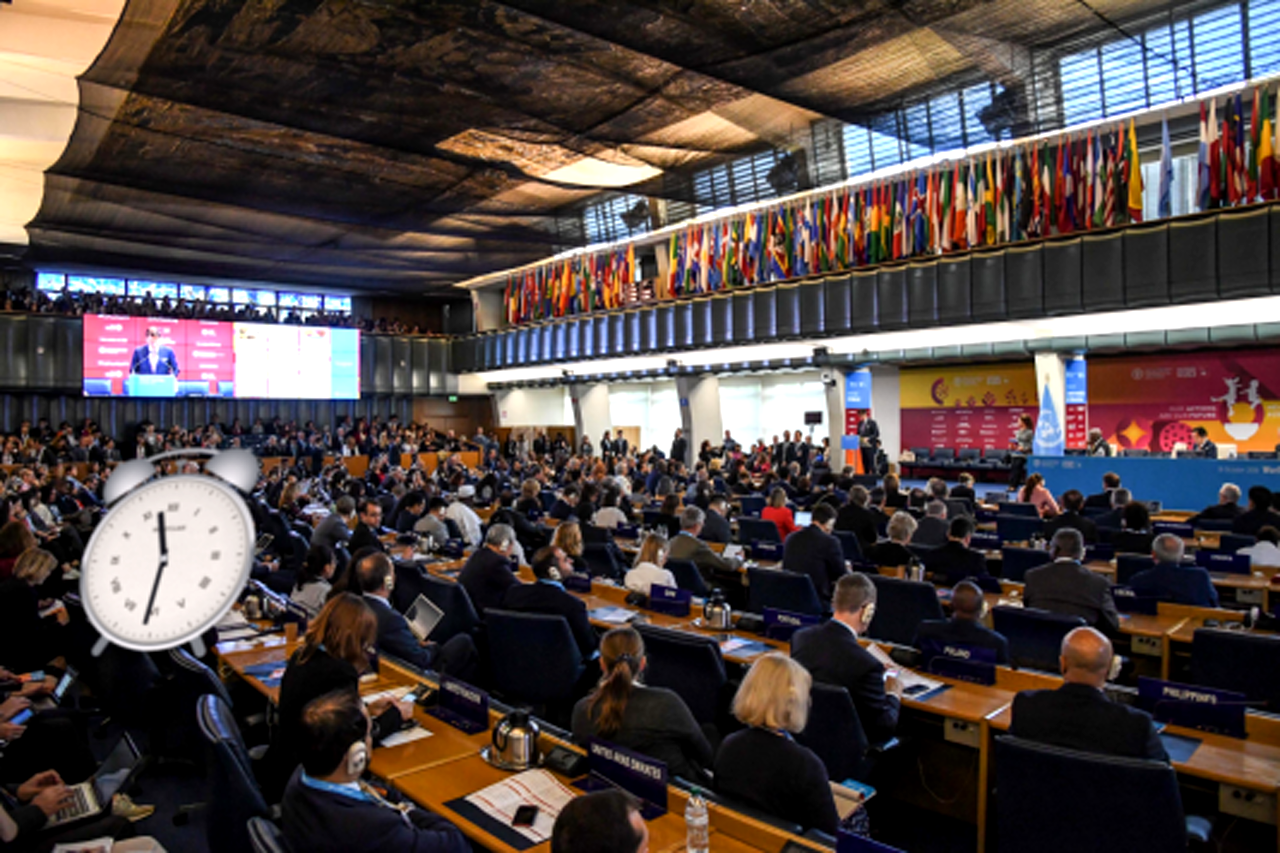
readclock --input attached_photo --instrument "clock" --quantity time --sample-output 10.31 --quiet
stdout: 11.31
